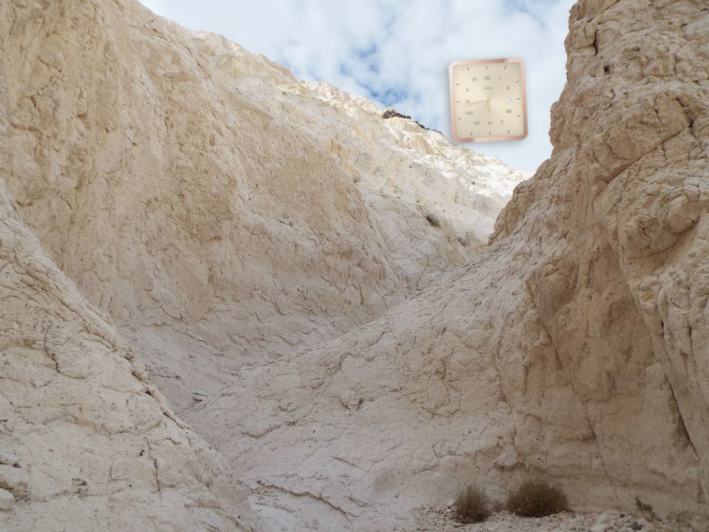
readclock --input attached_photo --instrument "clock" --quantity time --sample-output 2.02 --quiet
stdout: 5.43
